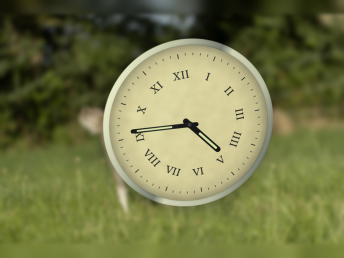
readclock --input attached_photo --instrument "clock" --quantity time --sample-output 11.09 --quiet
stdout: 4.46
